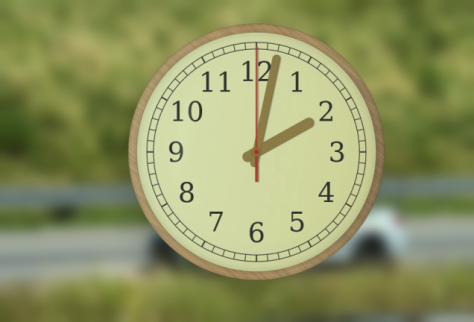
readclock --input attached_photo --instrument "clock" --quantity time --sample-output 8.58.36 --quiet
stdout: 2.02.00
